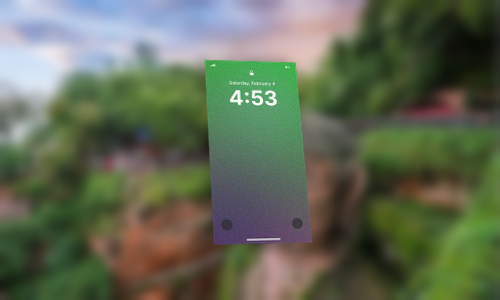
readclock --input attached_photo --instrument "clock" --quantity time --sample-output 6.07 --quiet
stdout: 4.53
